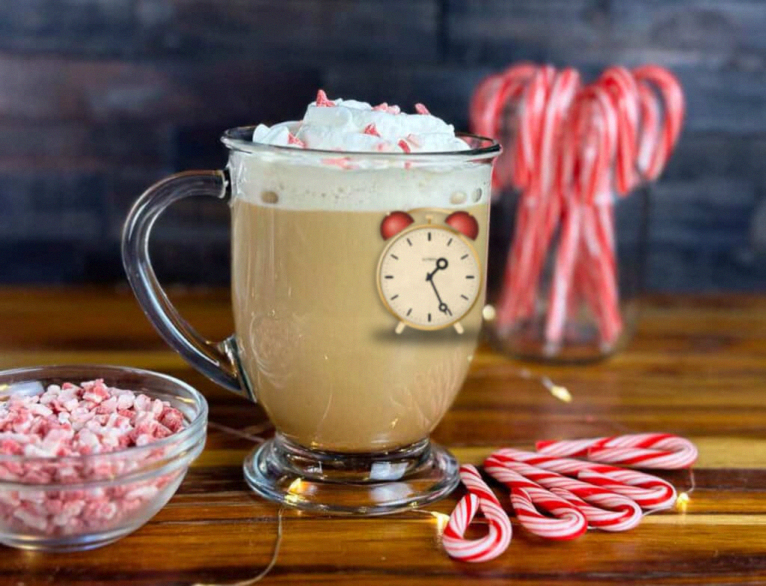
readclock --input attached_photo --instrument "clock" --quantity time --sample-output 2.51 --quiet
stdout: 1.26
